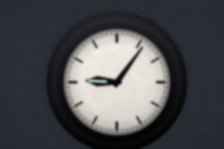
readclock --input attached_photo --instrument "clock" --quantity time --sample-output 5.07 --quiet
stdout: 9.06
